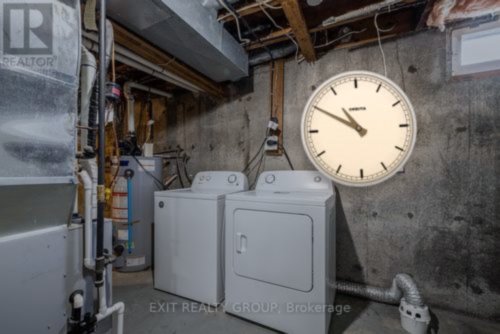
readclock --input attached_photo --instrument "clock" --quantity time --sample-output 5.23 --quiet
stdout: 10.50
